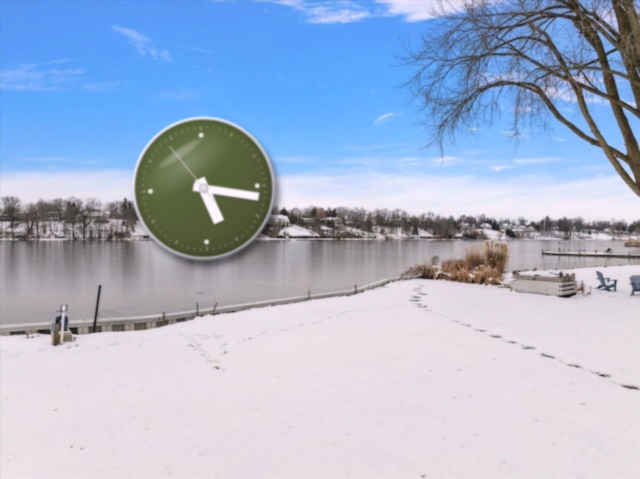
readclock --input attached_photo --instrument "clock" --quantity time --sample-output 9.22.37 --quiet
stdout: 5.16.54
